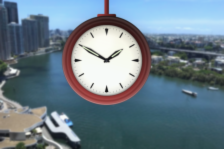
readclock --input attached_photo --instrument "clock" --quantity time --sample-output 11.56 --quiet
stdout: 1.50
